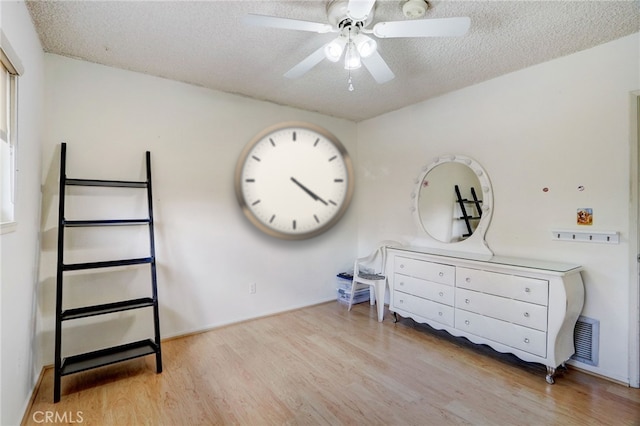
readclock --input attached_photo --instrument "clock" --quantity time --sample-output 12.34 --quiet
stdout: 4.21
